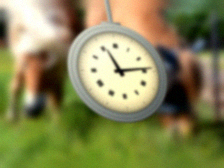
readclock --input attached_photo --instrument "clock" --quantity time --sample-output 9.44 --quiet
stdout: 11.14
